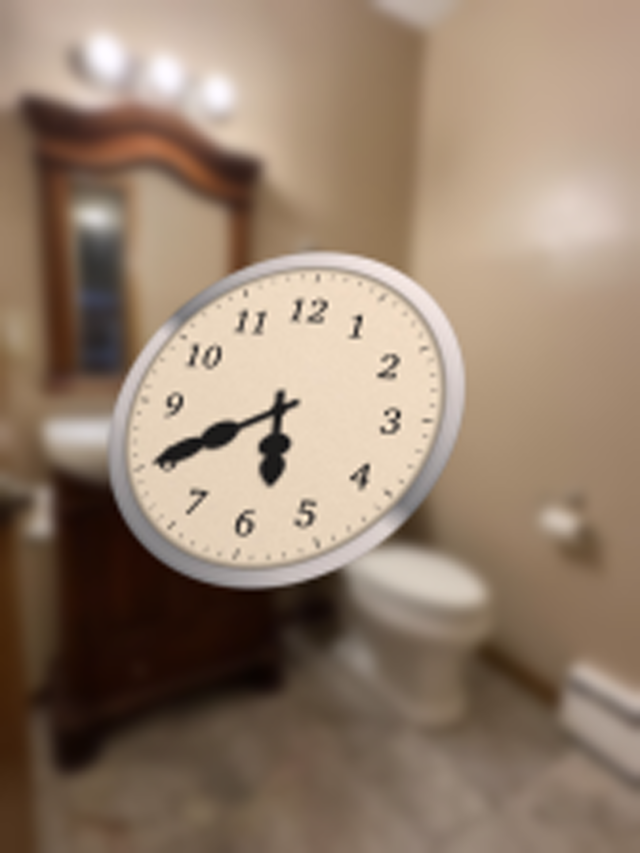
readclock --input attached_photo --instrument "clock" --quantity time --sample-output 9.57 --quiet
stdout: 5.40
